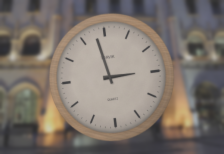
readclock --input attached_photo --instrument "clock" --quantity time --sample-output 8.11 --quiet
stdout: 2.58
